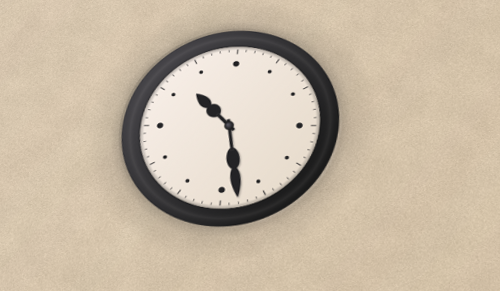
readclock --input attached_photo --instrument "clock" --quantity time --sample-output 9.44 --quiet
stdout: 10.28
